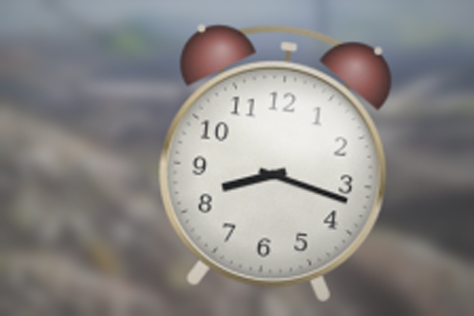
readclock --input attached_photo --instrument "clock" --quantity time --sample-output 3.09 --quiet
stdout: 8.17
